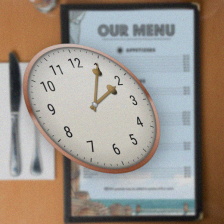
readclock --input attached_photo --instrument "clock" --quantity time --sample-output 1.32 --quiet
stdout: 2.05
